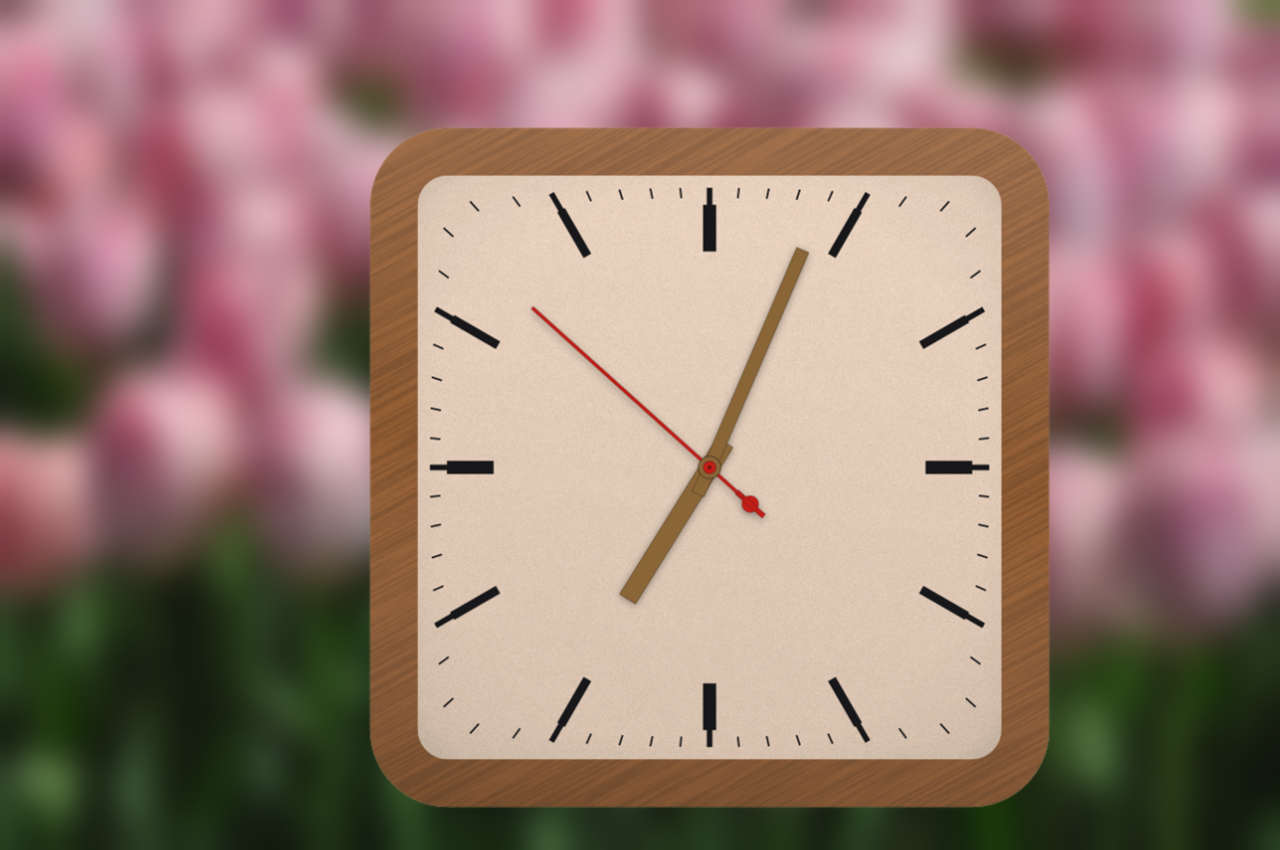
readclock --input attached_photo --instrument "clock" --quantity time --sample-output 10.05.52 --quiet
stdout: 7.03.52
